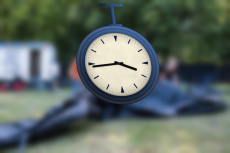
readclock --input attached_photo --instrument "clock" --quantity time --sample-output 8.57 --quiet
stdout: 3.44
